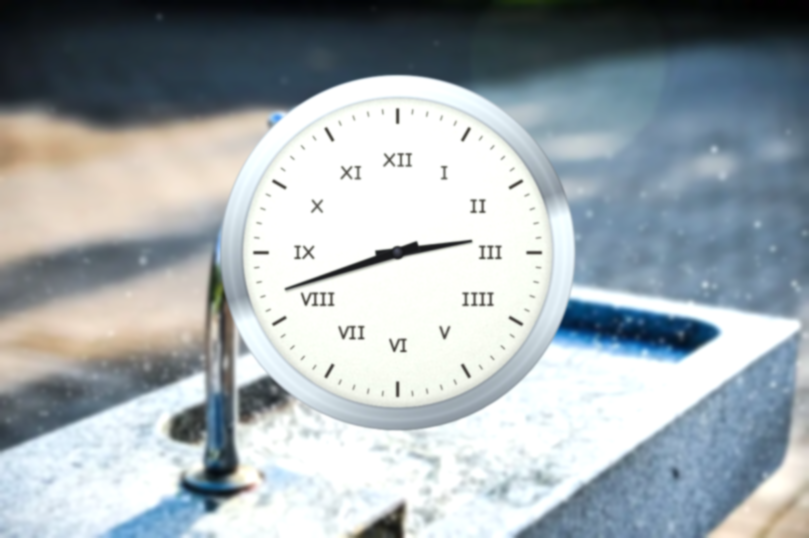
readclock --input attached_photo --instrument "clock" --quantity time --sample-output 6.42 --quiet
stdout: 2.42
